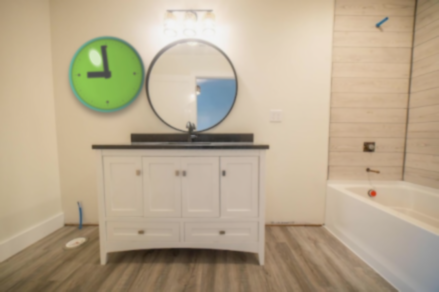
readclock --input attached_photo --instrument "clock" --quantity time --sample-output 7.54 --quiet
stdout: 8.59
